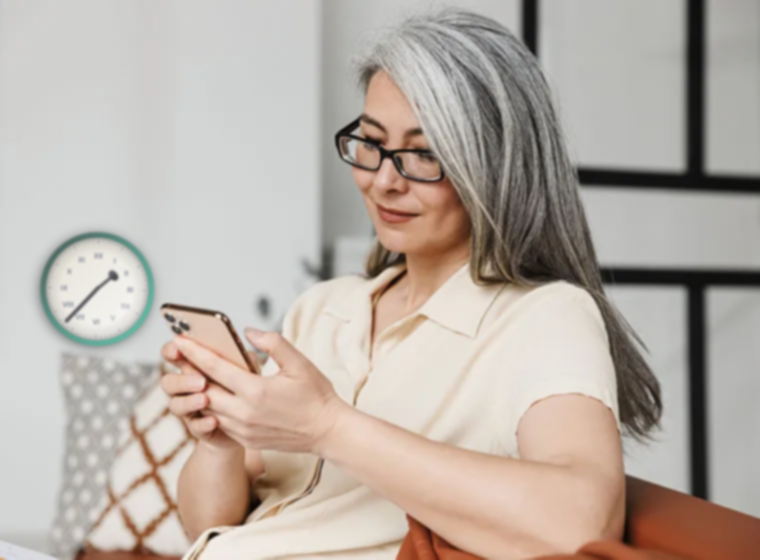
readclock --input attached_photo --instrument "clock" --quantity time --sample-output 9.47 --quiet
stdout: 1.37
